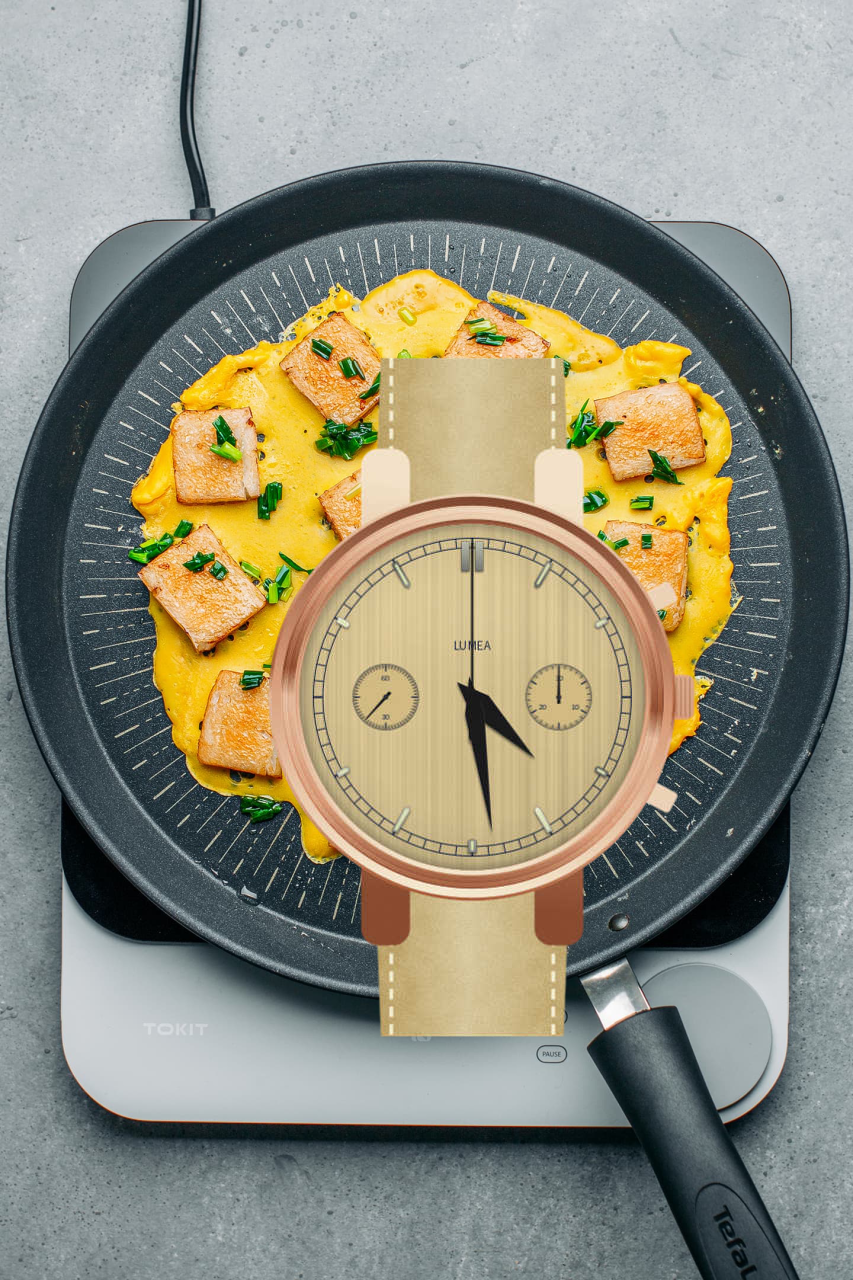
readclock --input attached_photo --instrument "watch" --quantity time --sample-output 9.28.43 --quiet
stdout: 4.28.37
